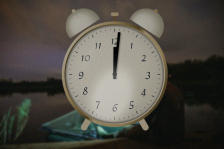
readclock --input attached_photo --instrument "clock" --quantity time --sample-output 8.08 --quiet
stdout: 12.01
